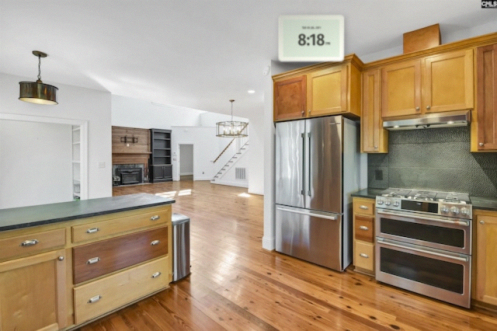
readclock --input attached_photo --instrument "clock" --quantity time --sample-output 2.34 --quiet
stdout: 8.18
